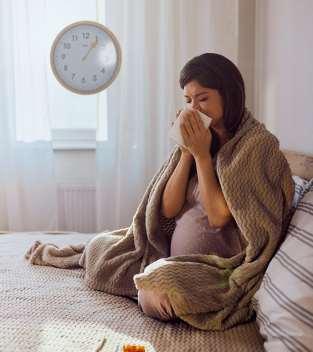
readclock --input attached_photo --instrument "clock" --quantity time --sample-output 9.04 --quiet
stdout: 1.06
